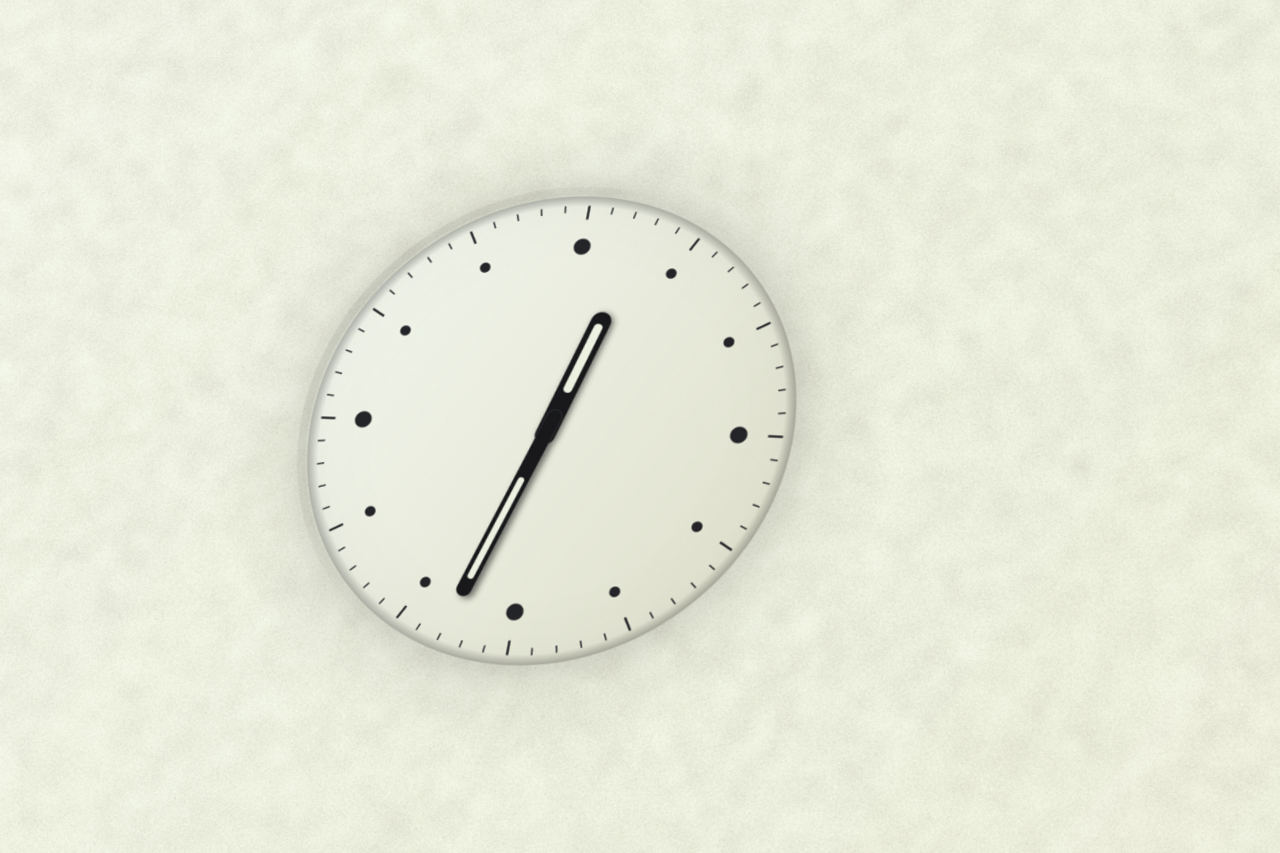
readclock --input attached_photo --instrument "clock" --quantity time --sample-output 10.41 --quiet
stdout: 12.33
